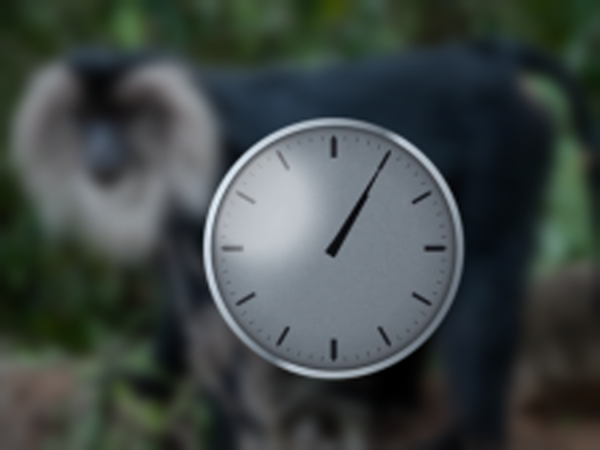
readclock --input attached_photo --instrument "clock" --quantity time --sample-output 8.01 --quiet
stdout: 1.05
